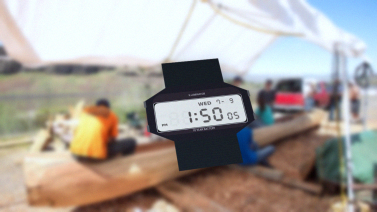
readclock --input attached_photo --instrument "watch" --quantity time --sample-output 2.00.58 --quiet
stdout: 1.50.05
